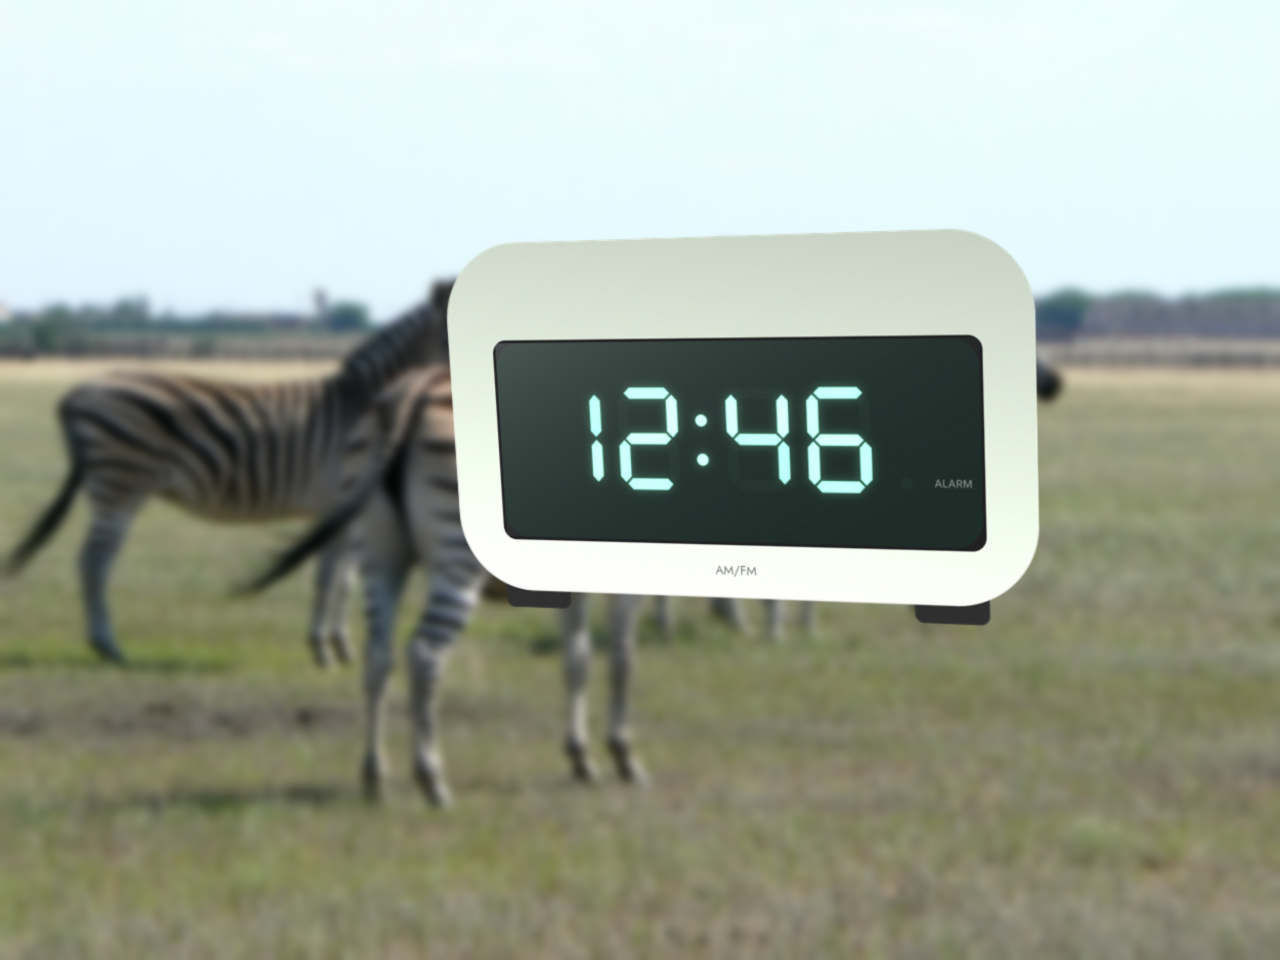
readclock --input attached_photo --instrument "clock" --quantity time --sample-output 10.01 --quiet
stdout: 12.46
